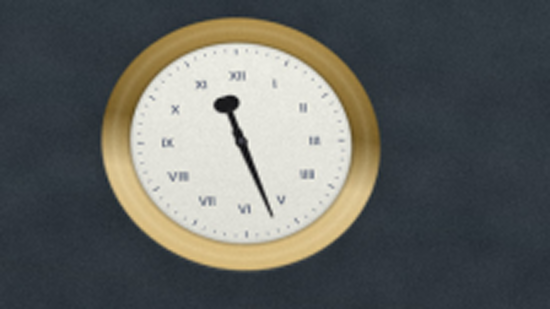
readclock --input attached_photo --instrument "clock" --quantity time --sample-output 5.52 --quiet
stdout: 11.27
